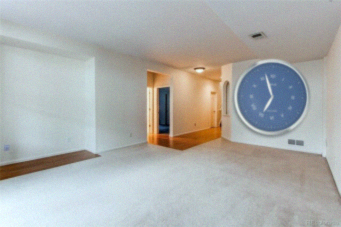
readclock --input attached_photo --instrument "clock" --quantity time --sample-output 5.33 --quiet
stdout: 6.57
